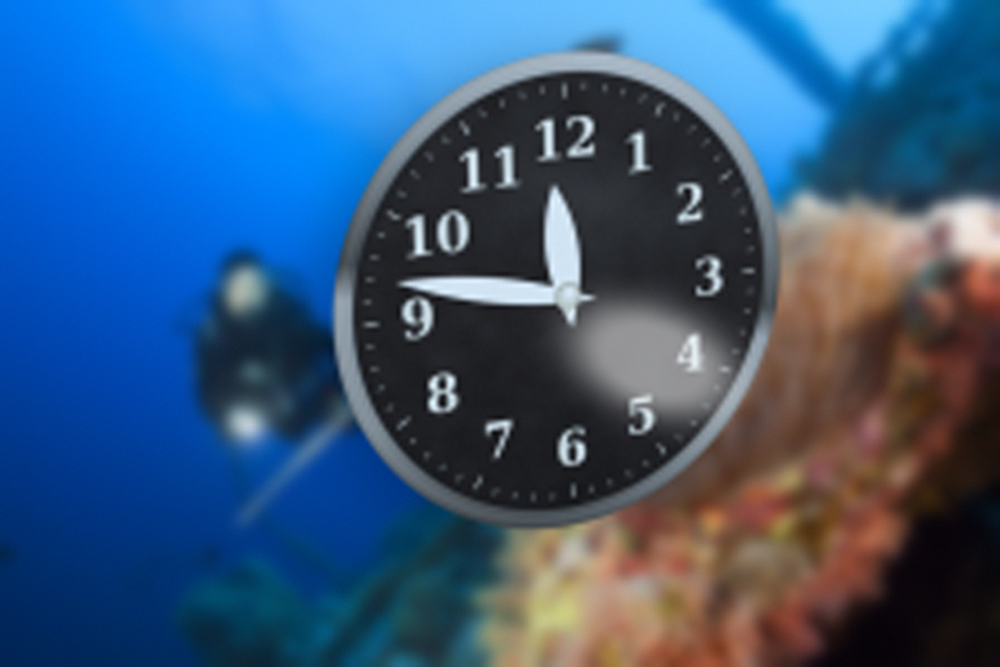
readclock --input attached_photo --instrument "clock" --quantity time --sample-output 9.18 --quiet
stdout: 11.47
